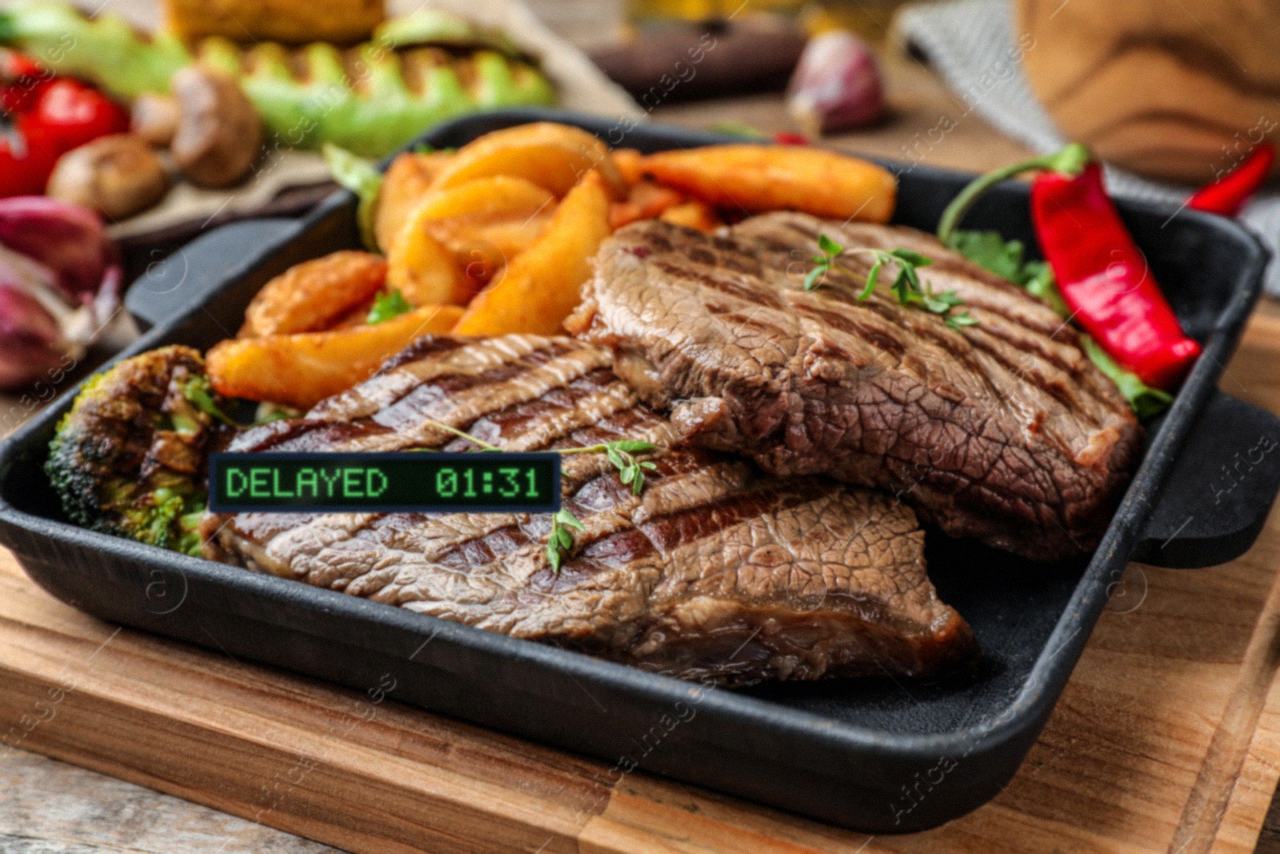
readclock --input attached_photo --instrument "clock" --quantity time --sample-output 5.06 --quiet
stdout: 1.31
